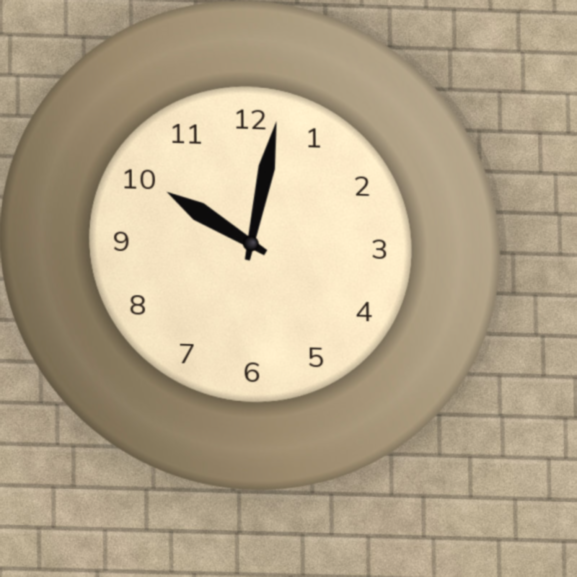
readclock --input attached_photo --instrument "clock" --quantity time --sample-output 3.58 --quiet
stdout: 10.02
